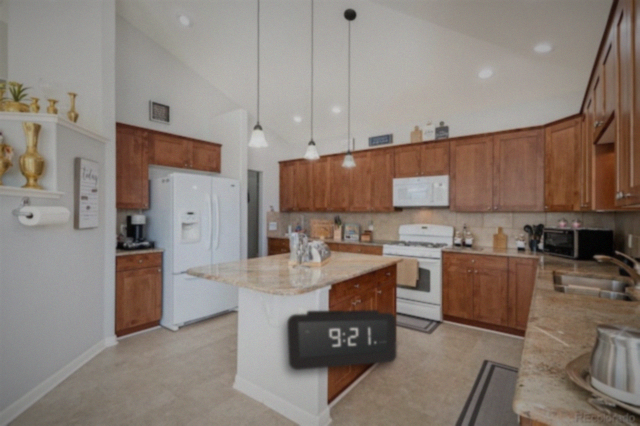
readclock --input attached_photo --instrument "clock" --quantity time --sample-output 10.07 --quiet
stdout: 9.21
